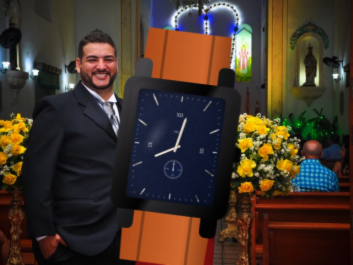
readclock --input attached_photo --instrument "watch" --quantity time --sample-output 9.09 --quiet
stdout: 8.02
